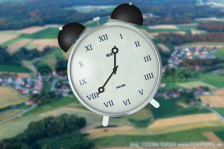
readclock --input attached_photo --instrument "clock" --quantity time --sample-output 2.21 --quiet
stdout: 12.39
